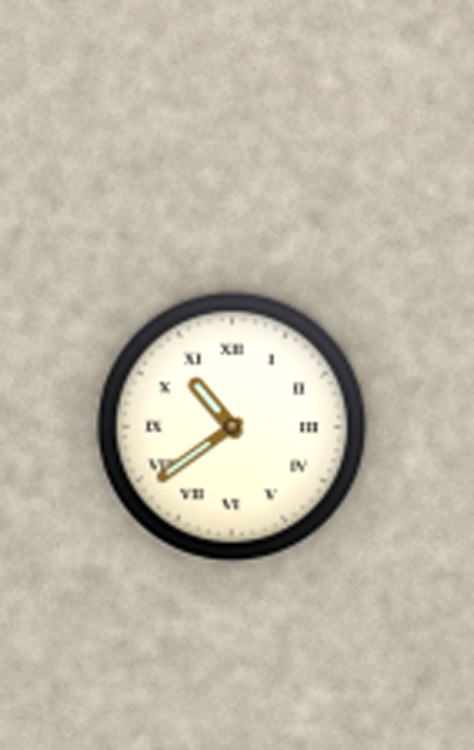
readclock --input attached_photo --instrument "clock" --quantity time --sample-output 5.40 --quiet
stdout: 10.39
